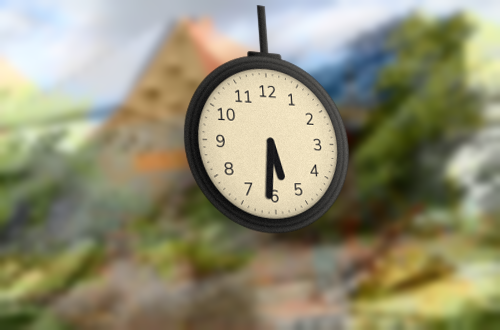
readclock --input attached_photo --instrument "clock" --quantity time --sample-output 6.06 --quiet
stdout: 5.31
